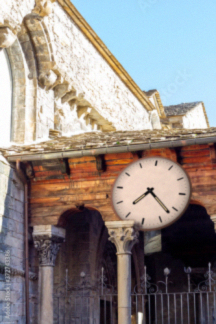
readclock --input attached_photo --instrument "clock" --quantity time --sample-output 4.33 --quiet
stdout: 7.22
